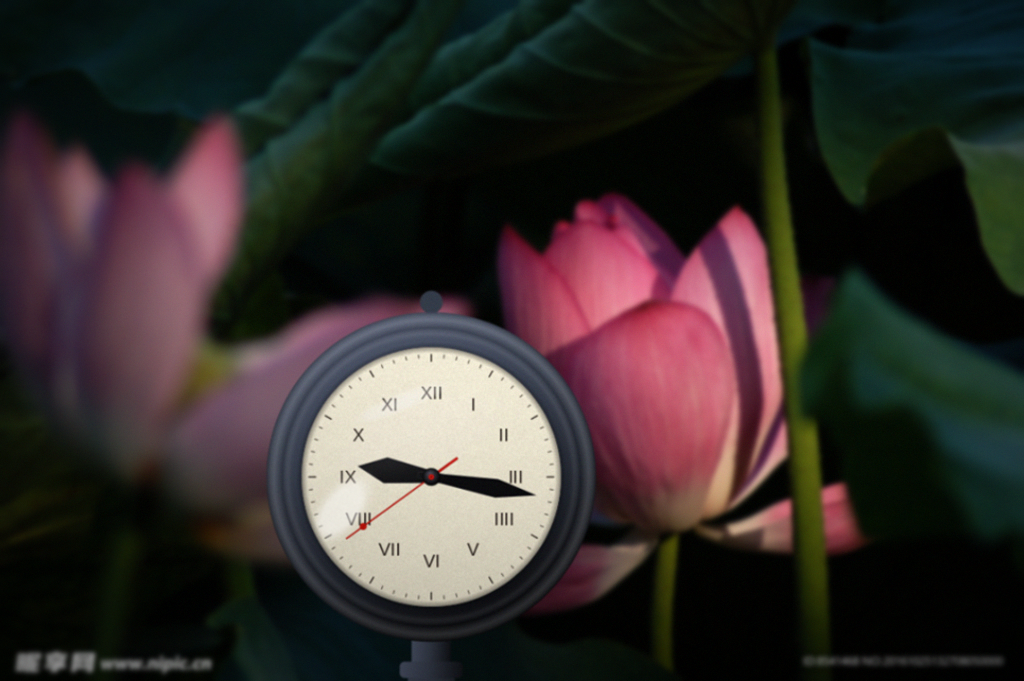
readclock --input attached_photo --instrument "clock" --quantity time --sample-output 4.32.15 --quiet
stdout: 9.16.39
